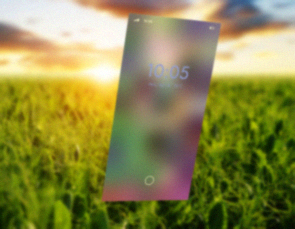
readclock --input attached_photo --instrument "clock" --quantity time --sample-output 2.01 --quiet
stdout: 10.05
